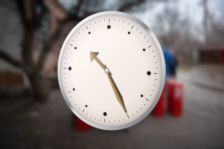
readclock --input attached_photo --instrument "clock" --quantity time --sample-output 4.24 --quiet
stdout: 10.25
